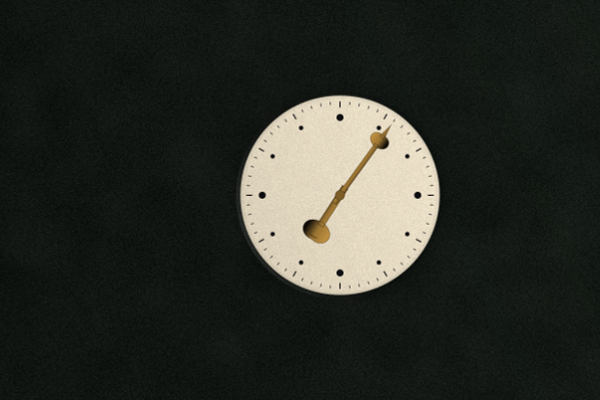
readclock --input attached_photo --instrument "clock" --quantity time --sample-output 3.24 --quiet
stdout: 7.06
